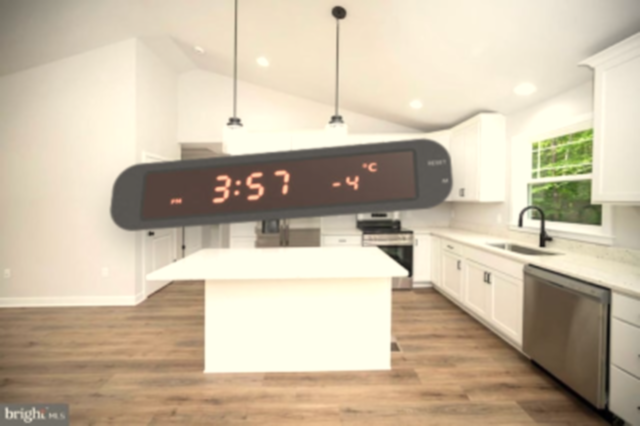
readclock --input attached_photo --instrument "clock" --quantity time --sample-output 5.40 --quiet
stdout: 3.57
